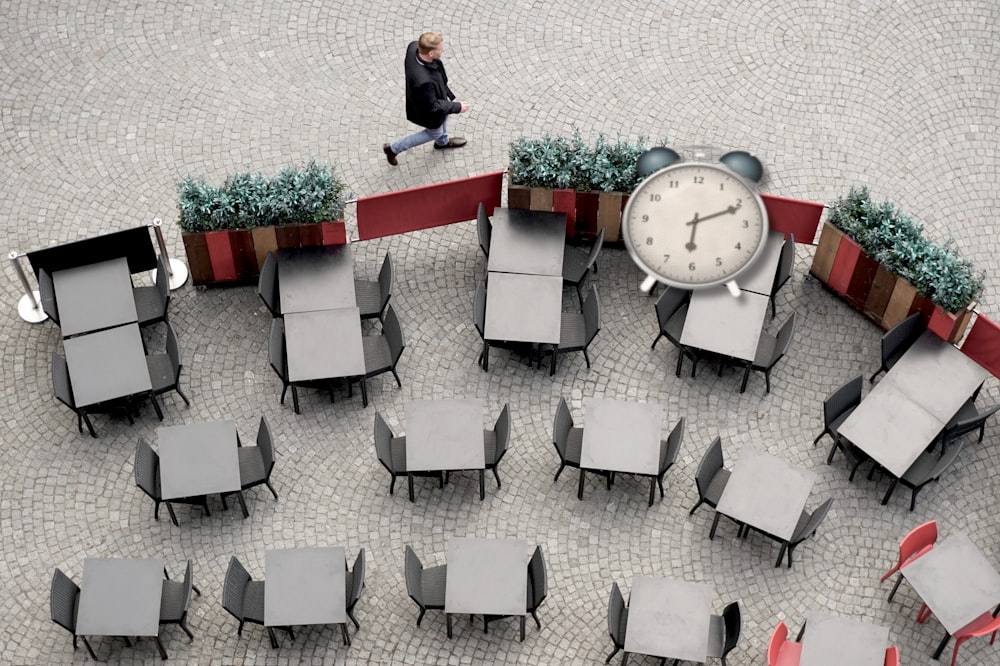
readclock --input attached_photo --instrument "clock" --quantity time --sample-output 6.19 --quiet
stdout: 6.11
